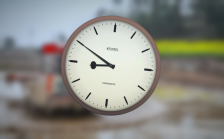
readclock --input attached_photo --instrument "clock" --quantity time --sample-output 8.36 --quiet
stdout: 8.50
